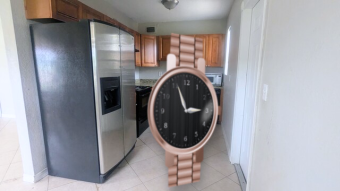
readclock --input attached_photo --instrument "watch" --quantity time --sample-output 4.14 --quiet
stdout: 2.56
